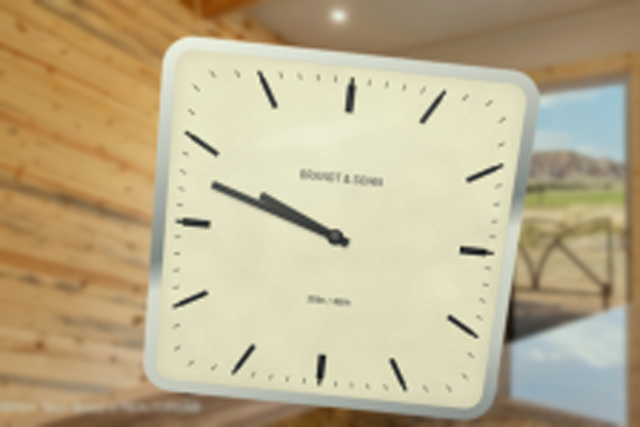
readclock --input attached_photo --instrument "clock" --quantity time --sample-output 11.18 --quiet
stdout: 9.48
